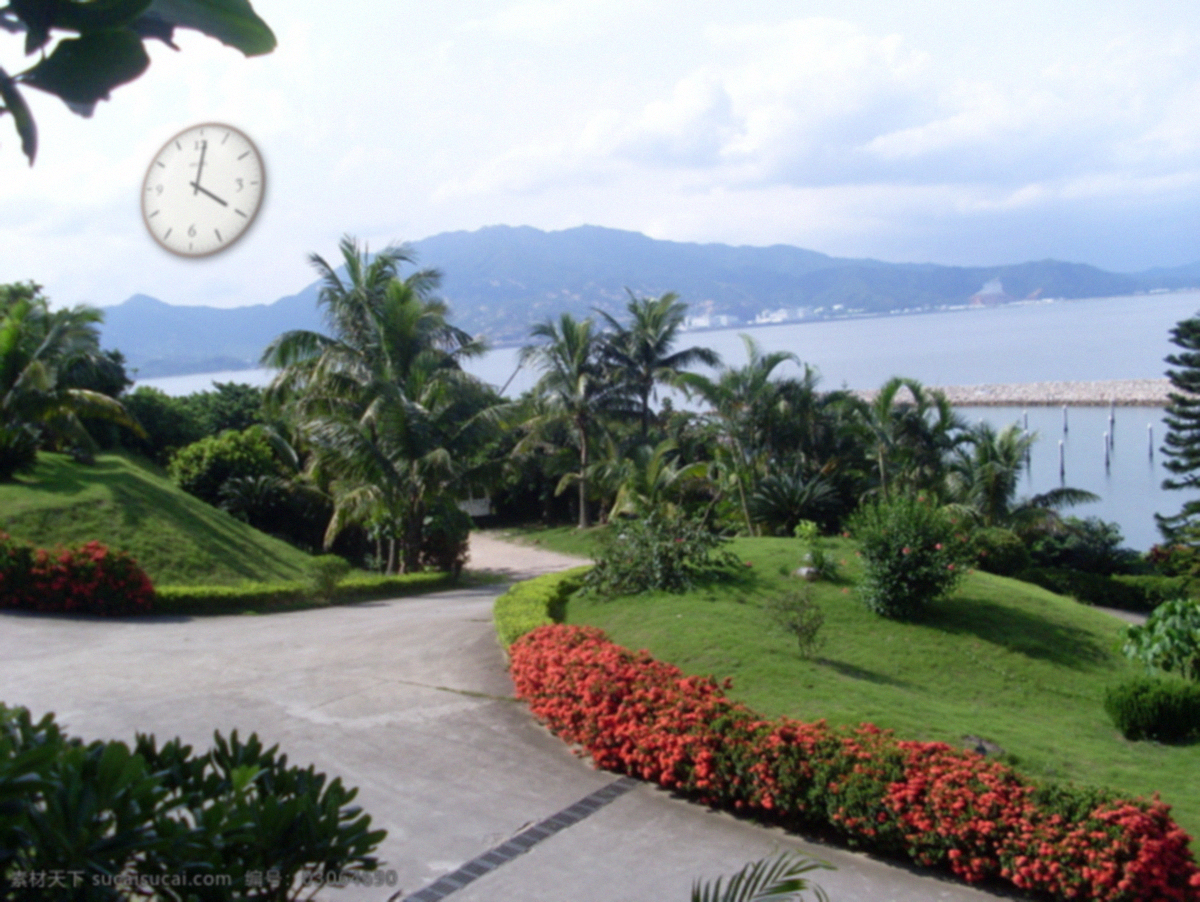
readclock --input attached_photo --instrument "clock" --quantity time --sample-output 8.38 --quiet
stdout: 4.01
